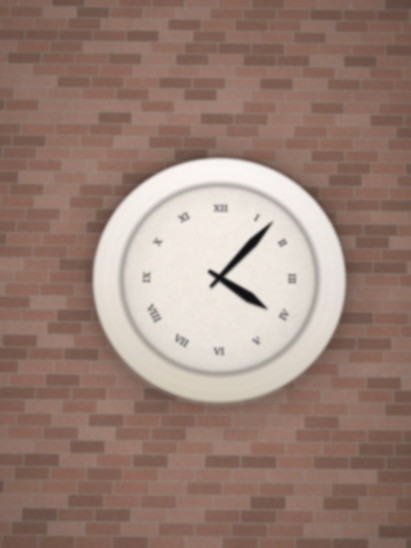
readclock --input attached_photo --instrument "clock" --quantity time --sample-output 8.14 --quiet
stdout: 4.07
